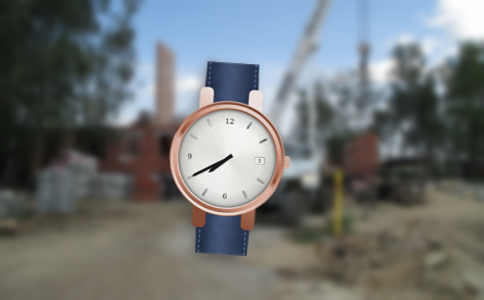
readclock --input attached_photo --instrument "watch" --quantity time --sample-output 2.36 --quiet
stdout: 7.40
